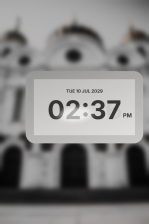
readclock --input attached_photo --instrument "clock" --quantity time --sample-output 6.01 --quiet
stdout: 2.37
